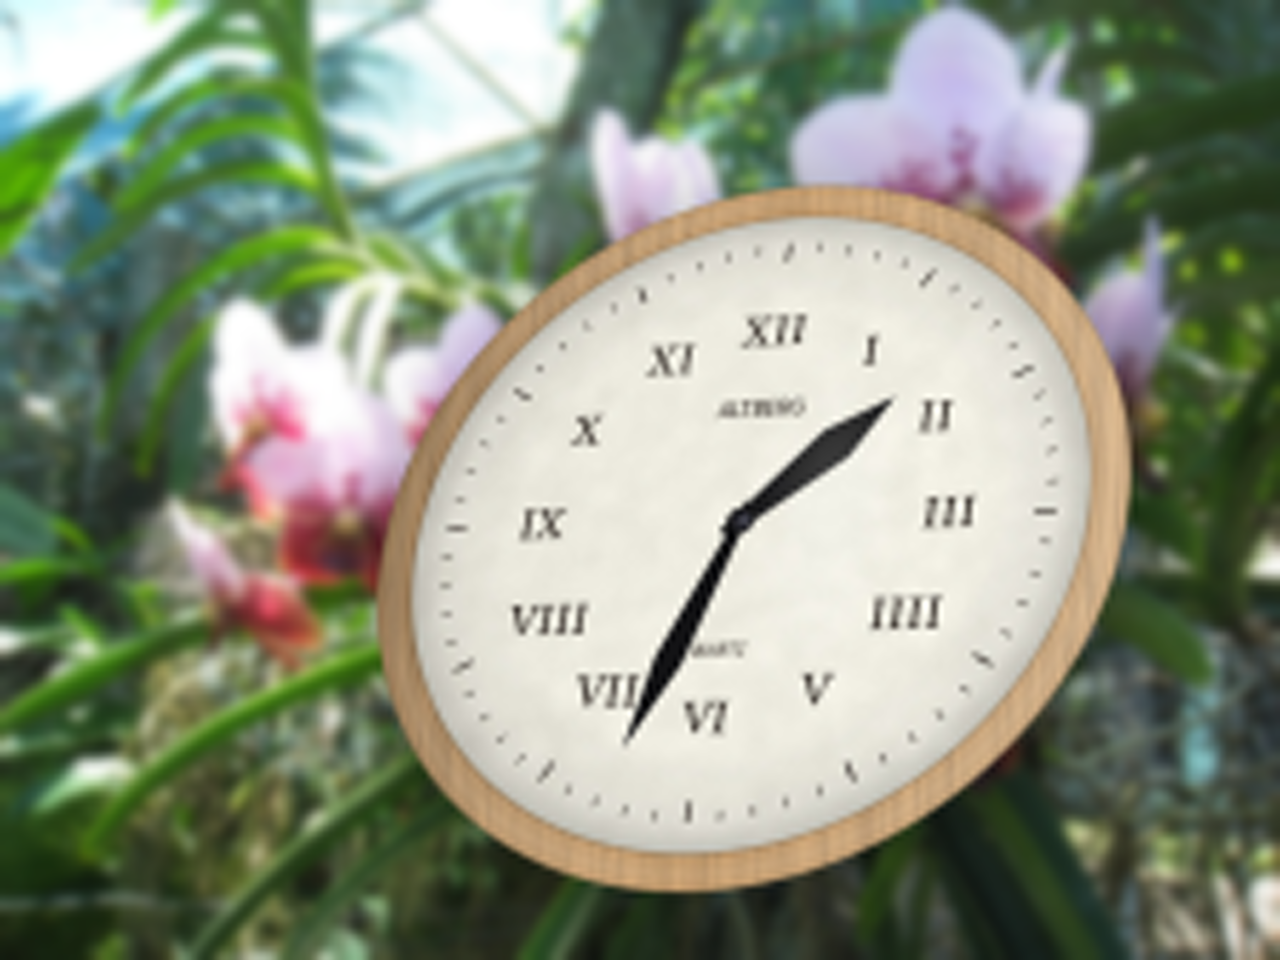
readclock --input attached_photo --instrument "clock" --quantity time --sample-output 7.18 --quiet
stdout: 1.33
